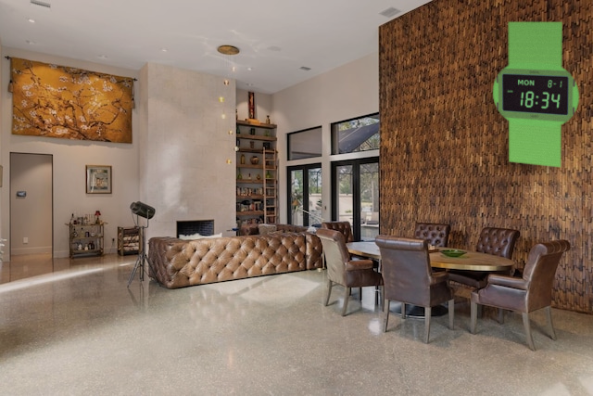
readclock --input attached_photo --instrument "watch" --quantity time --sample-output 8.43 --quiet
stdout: 18.34
